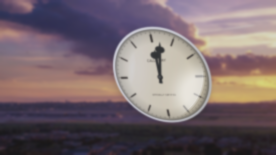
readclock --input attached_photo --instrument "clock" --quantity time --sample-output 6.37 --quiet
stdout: 12.02
